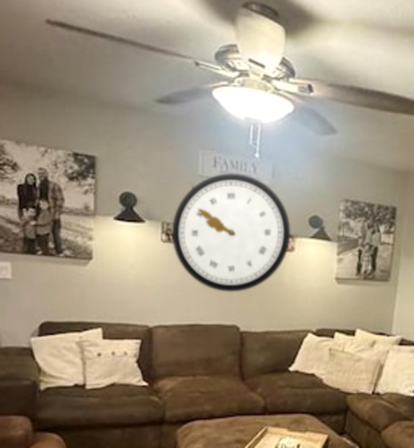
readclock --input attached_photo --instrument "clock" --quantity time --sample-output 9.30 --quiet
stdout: 9.51
